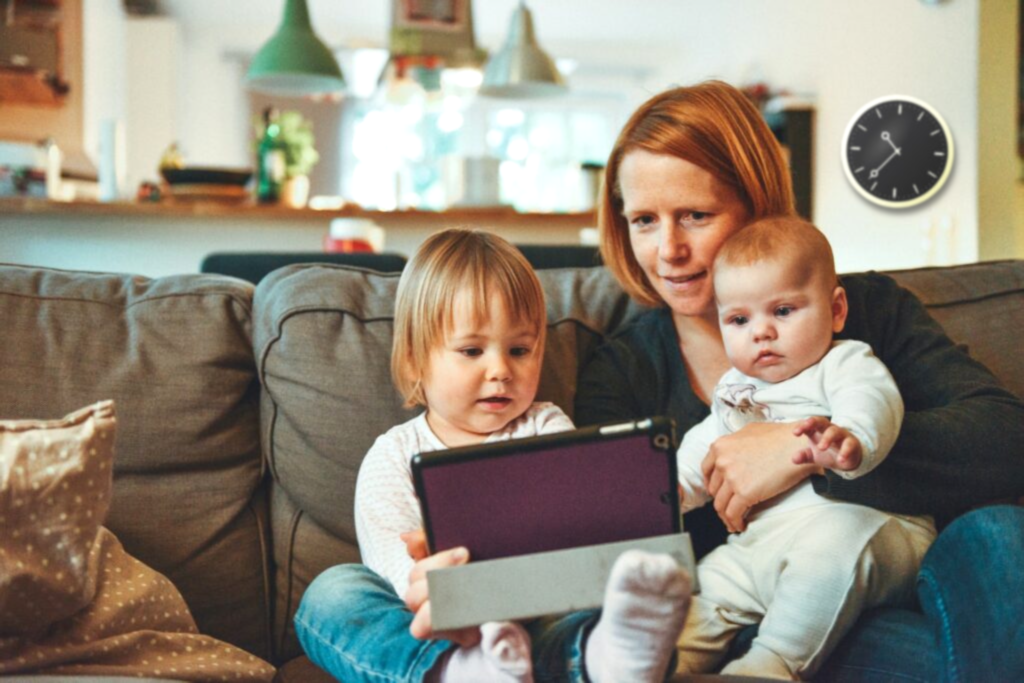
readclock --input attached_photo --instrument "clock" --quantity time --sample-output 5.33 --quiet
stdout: 10.37
